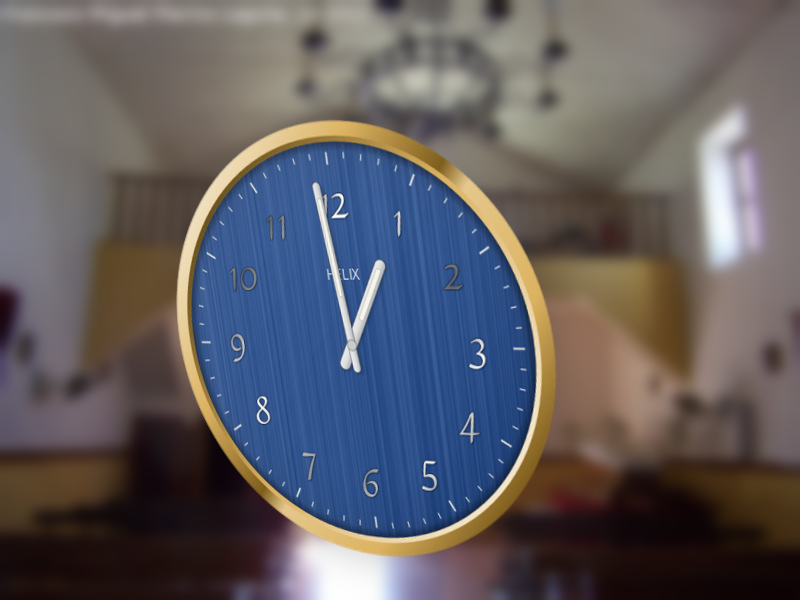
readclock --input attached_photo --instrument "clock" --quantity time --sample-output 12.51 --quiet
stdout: 12.59
